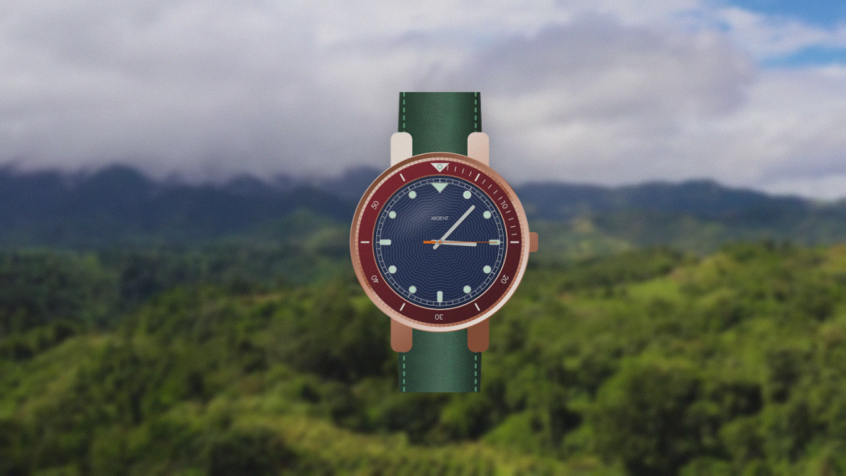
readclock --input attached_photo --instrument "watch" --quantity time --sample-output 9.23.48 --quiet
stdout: 3.07.15
